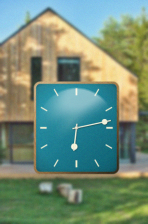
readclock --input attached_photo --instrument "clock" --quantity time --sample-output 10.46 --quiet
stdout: 6.13
